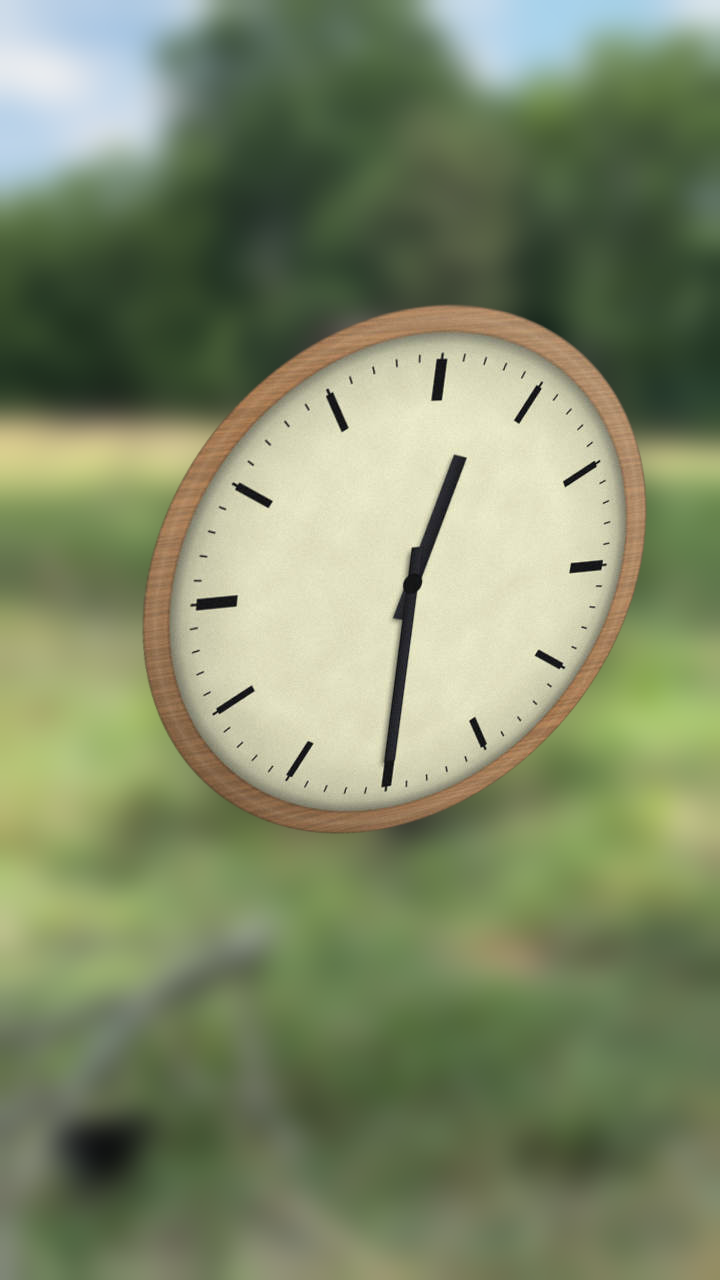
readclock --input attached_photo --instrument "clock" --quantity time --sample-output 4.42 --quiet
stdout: 12.30
